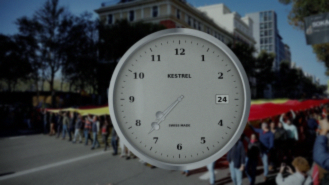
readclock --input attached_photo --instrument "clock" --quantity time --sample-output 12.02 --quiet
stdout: 7.37
